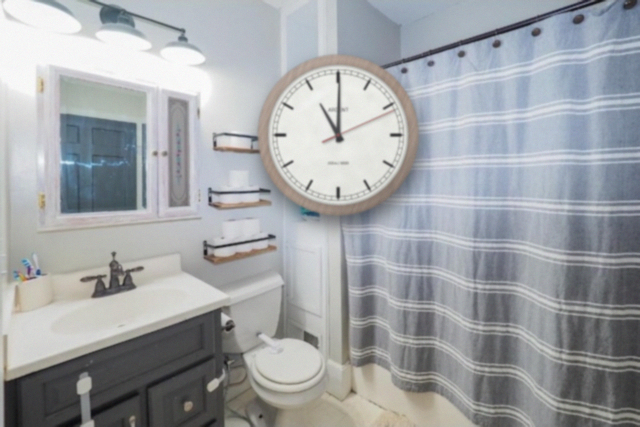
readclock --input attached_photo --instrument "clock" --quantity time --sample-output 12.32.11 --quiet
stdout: 11.00.11
